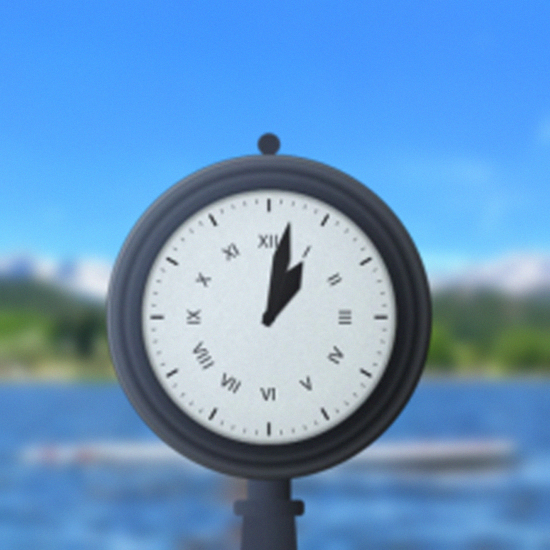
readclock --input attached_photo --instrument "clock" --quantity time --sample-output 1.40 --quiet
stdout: 1.02
